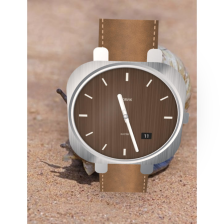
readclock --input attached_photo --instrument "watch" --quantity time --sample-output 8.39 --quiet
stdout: 11.27
